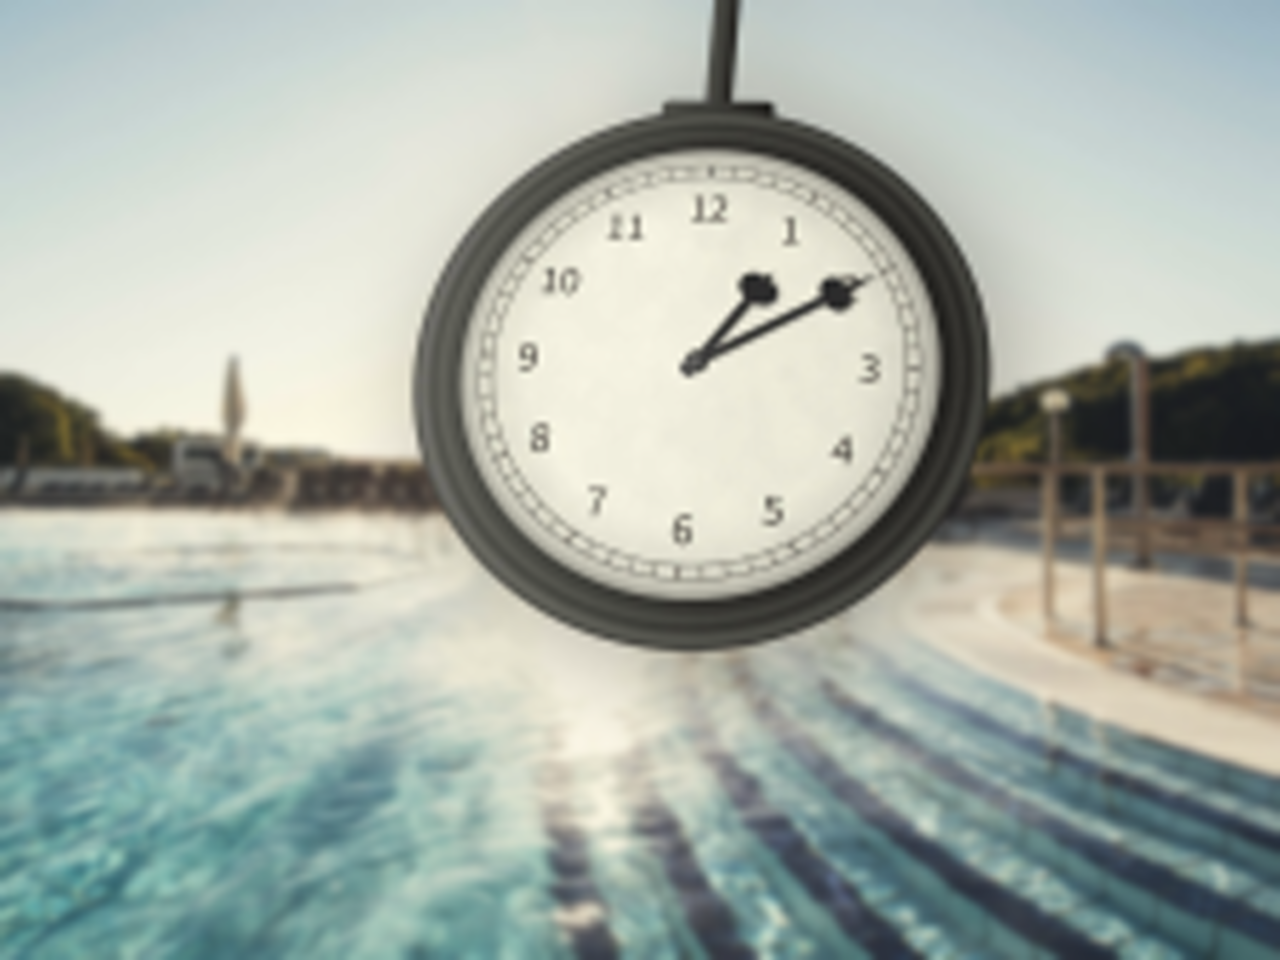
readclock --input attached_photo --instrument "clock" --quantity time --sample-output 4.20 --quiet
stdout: 1.10
